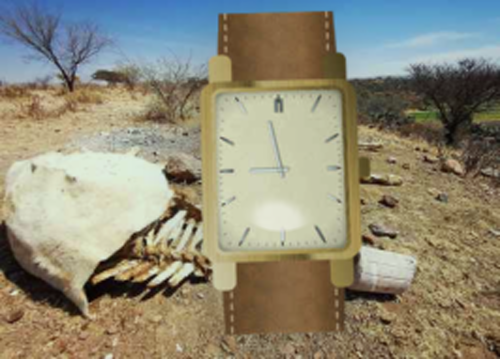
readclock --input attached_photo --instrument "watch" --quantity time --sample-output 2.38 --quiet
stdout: 8.58
